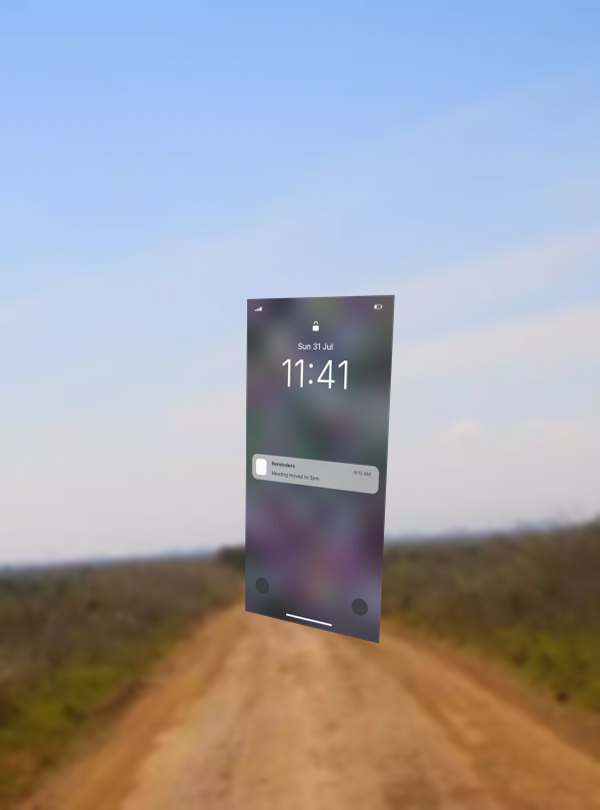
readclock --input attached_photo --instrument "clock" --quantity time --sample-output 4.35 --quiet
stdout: 11.41
